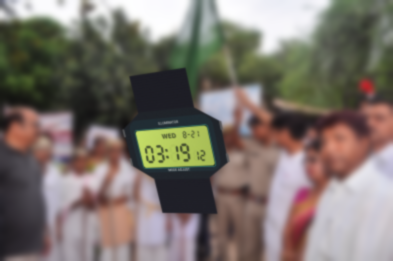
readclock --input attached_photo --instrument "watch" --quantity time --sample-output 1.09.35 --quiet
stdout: 3.19.12
